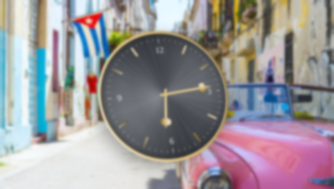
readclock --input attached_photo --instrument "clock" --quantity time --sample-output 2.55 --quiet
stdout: 6.14
